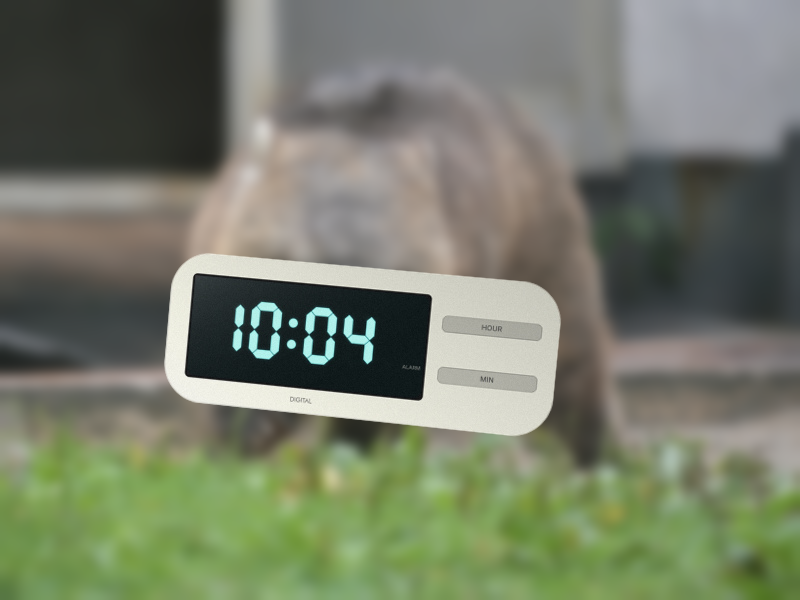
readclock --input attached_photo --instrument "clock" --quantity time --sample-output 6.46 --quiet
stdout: 10.04
